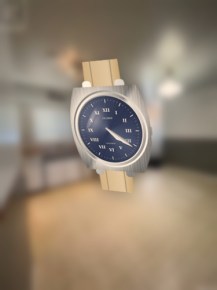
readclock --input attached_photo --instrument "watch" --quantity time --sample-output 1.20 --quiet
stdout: 4.21
